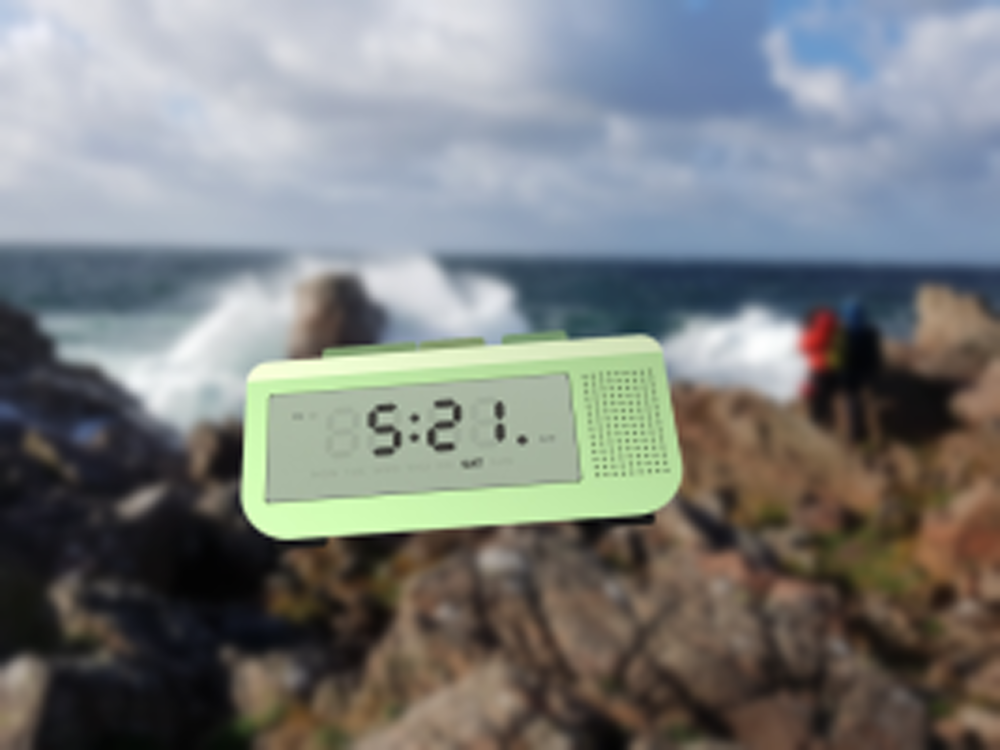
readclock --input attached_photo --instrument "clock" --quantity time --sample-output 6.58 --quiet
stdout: 5.21
